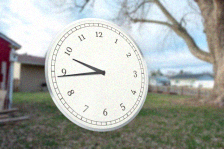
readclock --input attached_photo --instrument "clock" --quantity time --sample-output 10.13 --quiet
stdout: 9.44
